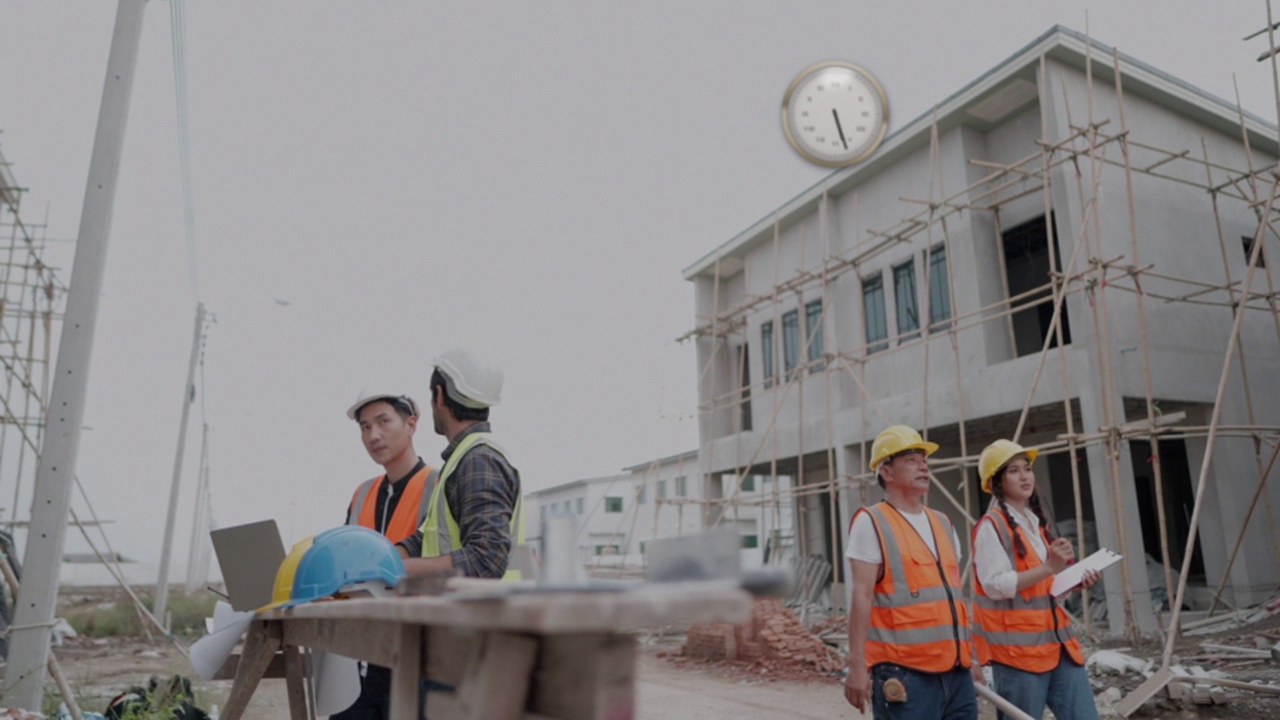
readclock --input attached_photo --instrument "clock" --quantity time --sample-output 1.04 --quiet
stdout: 5.27
